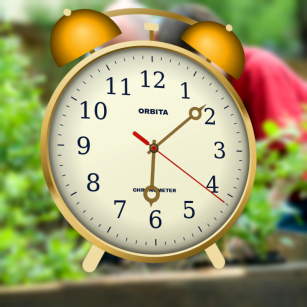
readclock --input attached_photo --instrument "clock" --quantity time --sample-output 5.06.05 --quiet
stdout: 6.08.21
